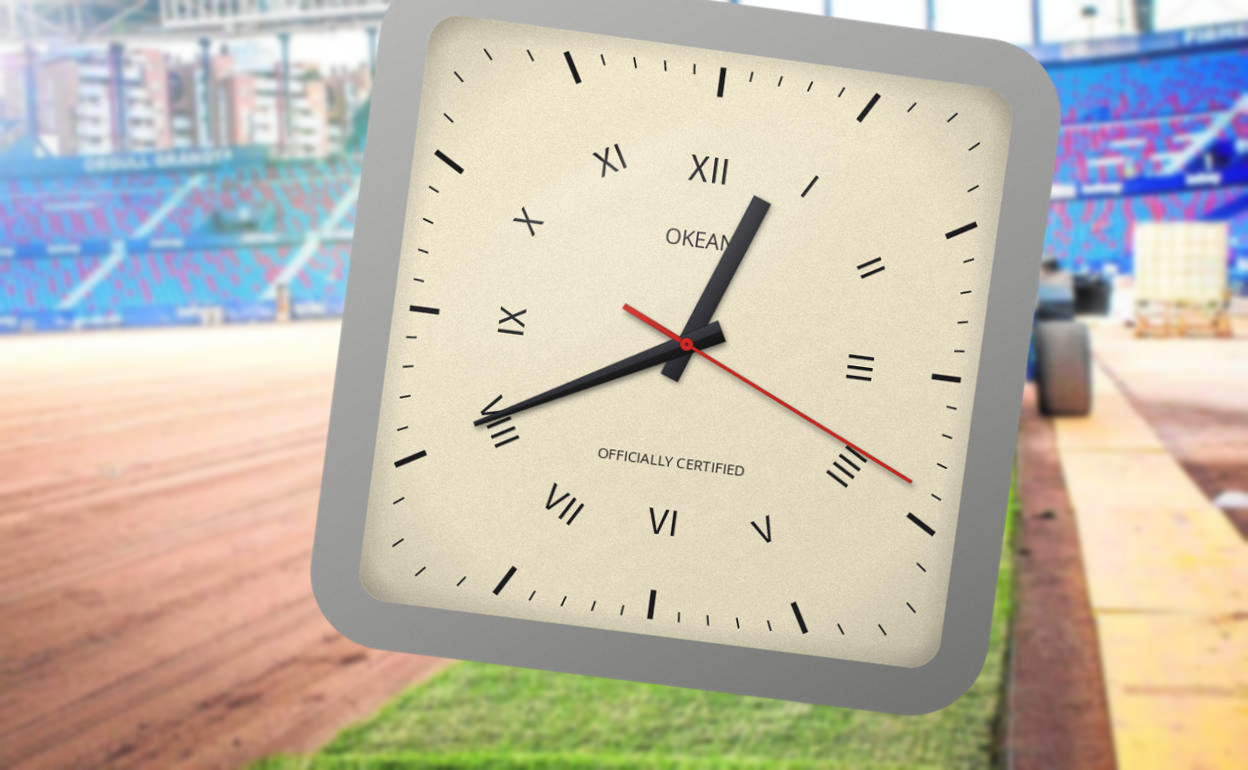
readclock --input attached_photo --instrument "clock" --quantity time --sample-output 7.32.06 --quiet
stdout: 12.40.19
